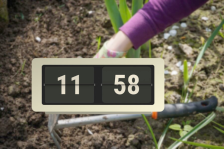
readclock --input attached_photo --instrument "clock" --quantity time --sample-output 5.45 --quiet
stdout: 11.58
